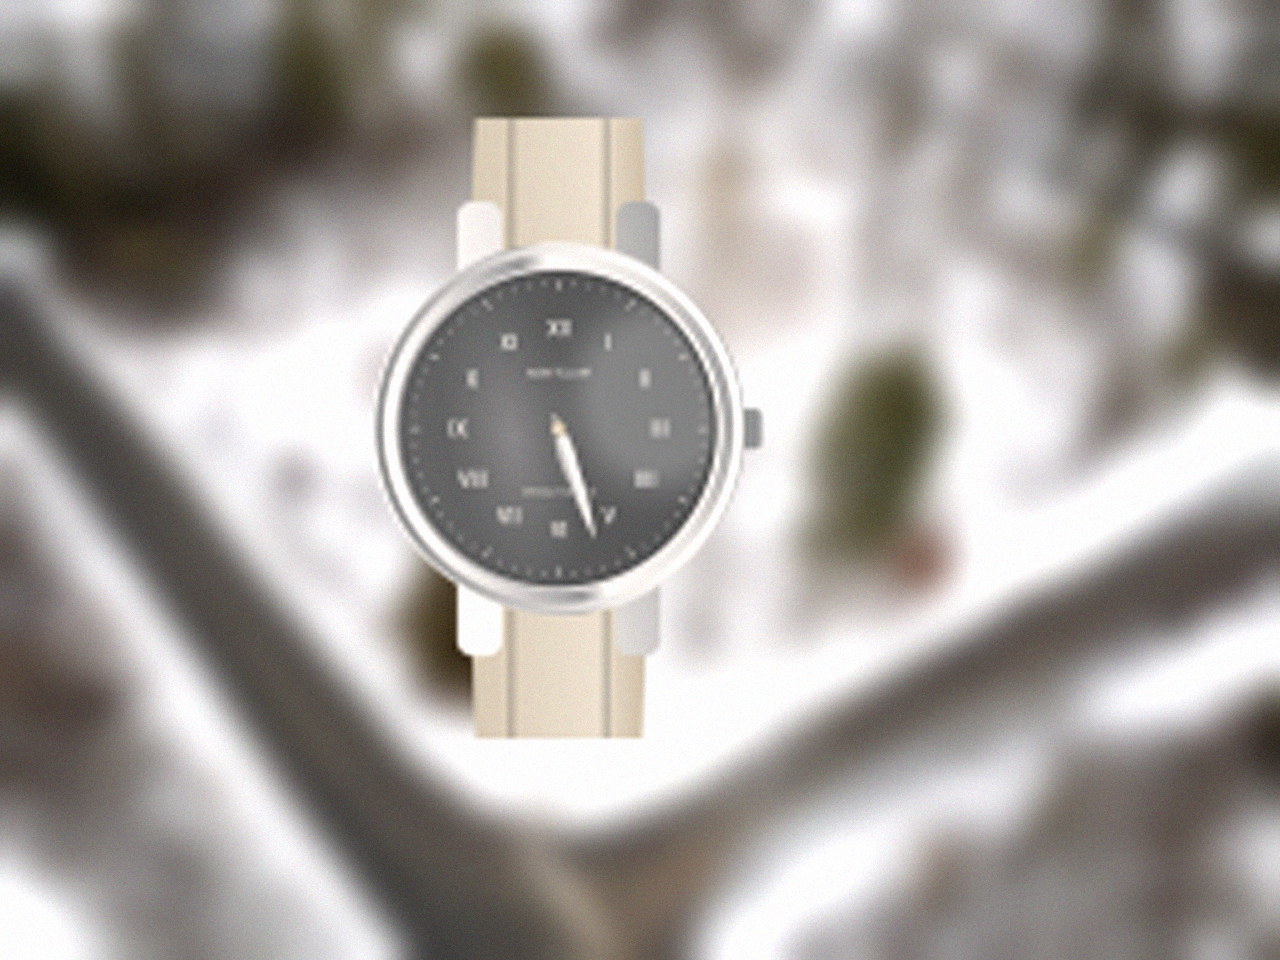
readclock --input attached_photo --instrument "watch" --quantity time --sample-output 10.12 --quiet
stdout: 5.27
